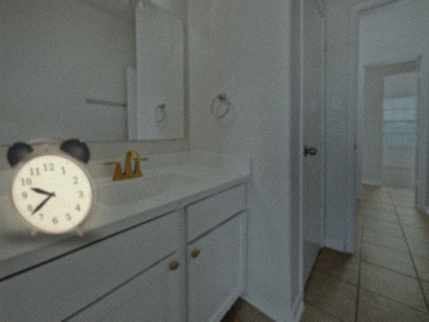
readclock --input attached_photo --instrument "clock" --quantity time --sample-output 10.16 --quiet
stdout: 9.38
